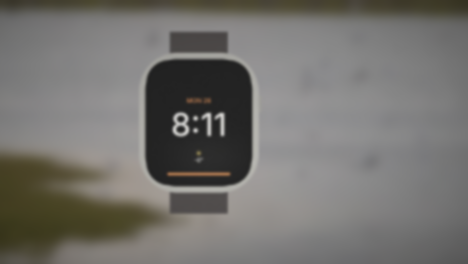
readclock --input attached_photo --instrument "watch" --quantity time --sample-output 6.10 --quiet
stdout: 8.11
